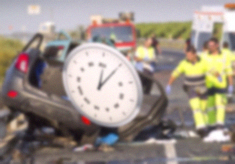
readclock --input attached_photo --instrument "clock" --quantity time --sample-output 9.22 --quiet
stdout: 12.05
